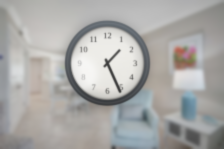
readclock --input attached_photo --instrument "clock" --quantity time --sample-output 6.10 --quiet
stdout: 1.26
